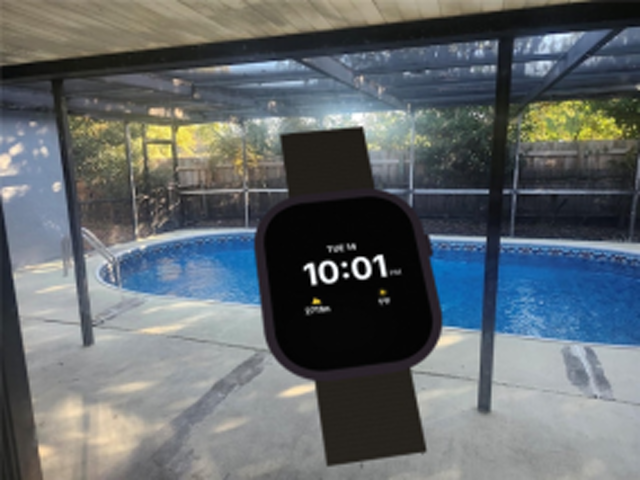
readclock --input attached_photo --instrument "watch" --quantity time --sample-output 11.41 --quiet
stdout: 10.01
